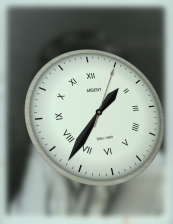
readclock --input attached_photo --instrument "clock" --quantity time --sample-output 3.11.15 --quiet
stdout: 1.37.05
